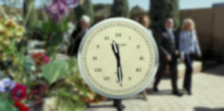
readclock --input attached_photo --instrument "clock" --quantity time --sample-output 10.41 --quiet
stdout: 11.29
